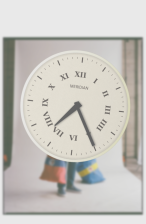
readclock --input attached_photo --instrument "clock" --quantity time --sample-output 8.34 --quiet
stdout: 7.25
